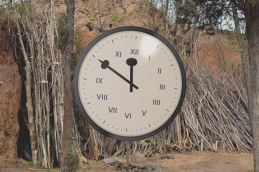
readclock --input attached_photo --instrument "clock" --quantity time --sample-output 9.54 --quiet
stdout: 11.50
